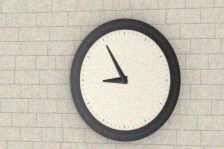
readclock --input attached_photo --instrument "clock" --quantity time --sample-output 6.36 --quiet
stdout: 8.55
